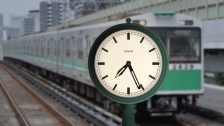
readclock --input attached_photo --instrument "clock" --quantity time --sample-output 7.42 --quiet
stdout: 7.26
